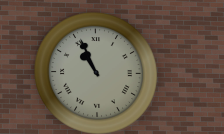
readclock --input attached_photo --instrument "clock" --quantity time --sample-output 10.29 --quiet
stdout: 10.56
